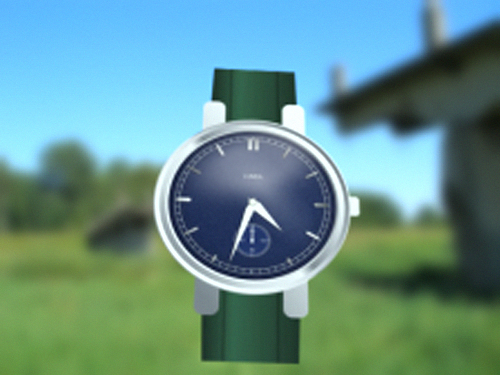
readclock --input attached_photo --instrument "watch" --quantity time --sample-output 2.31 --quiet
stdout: 4.33
